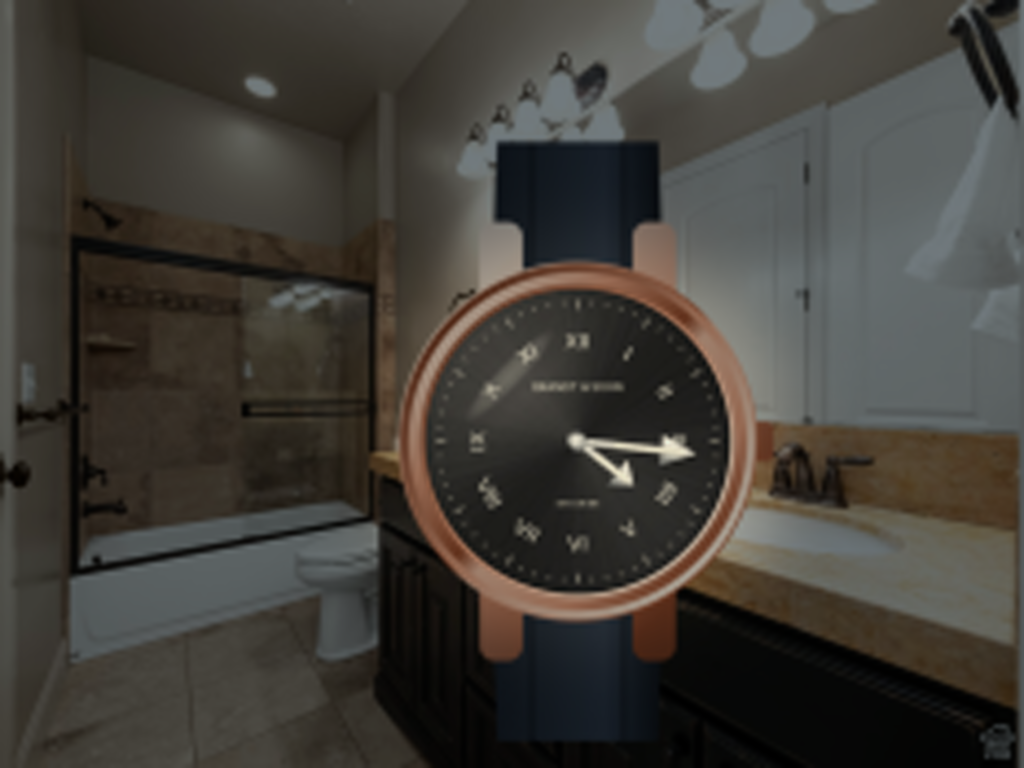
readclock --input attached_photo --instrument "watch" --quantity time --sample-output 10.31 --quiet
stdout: 4.16
